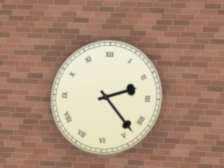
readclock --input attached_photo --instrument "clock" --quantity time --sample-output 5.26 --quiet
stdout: 2.23
